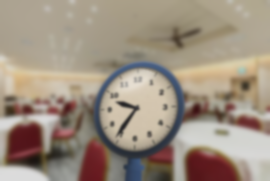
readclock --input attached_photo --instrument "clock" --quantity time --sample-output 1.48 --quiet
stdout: 9.36
